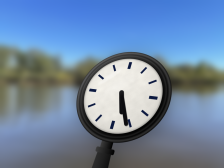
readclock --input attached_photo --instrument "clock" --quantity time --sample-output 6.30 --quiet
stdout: 5.26
